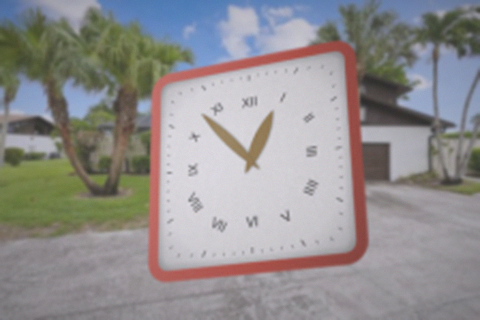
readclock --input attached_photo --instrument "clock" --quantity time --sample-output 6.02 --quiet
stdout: 12.53
